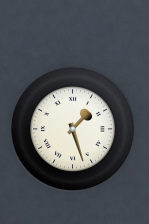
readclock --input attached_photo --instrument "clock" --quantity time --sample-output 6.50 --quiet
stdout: 1.27
